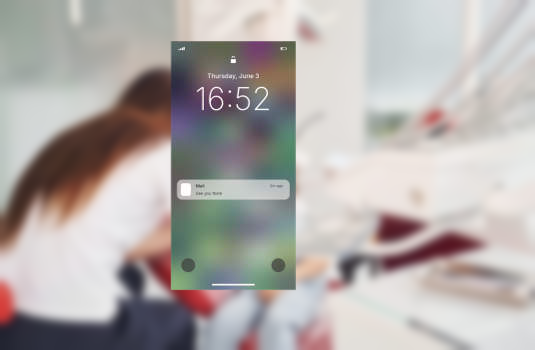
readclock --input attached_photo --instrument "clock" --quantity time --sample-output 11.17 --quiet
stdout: 16.52
